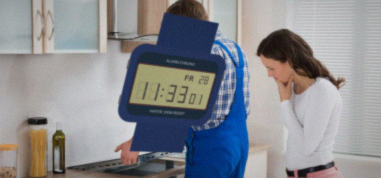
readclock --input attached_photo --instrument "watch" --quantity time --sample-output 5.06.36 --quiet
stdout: 11.33.01
